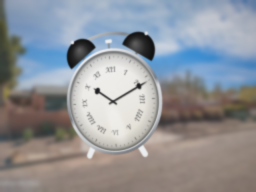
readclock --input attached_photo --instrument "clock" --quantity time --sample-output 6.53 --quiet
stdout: 10.11
